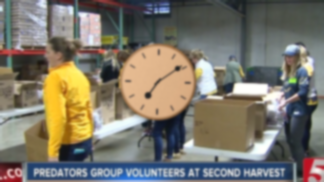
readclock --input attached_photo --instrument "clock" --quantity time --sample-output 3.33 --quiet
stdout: 7.09
